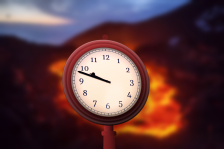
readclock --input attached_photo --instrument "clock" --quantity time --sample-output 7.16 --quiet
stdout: 9.48
